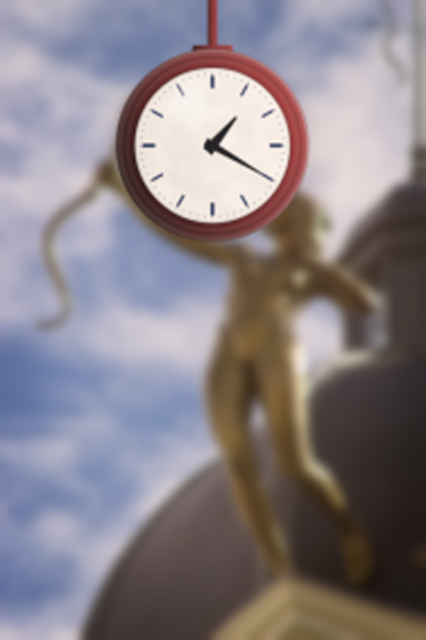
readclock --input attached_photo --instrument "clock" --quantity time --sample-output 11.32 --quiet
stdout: 1.20
